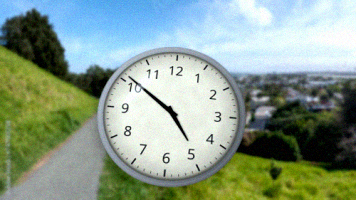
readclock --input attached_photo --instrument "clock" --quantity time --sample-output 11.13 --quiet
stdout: 4.51
